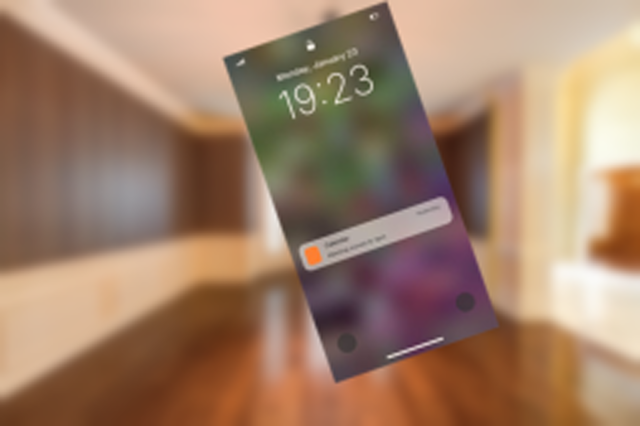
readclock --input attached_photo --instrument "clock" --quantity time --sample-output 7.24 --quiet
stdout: 19.23
